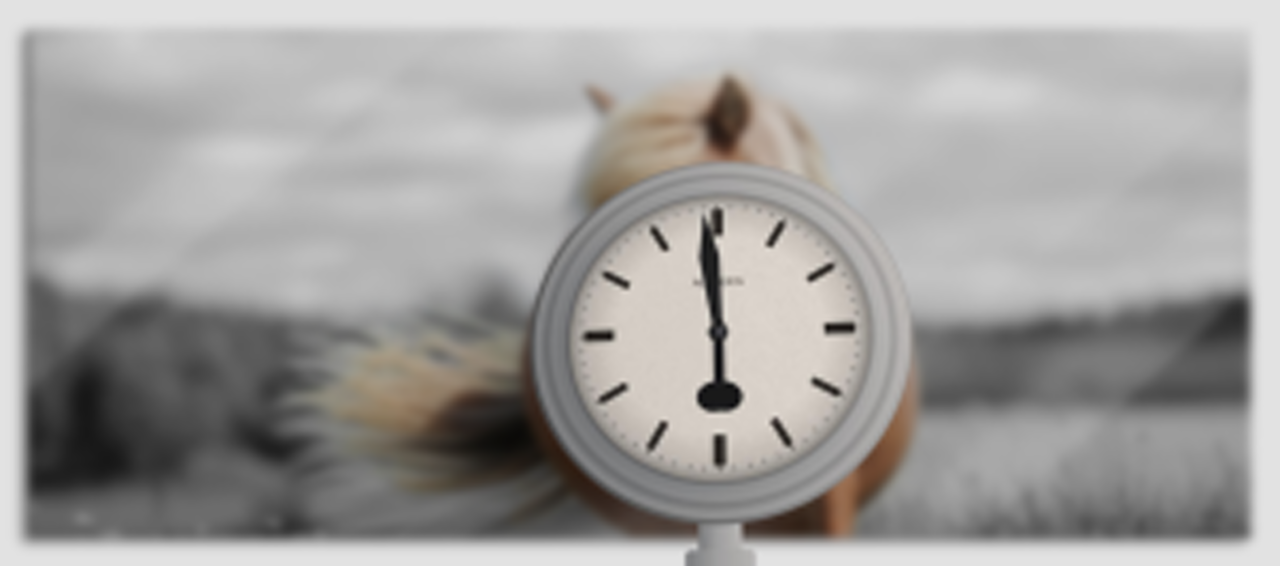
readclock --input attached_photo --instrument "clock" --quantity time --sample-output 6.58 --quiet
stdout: 5.59
